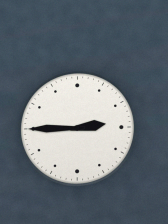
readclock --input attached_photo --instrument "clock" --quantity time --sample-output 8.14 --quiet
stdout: 2.45
